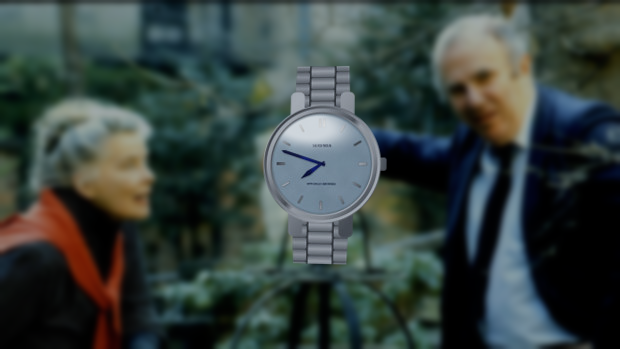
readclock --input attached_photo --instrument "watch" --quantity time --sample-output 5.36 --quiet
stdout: 7.48
